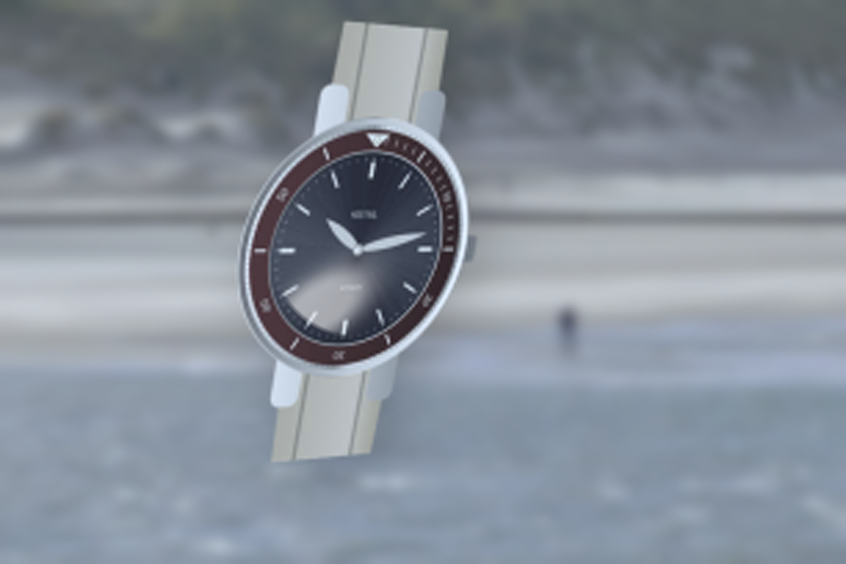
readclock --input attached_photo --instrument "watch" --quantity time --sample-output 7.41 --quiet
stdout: 10.13
